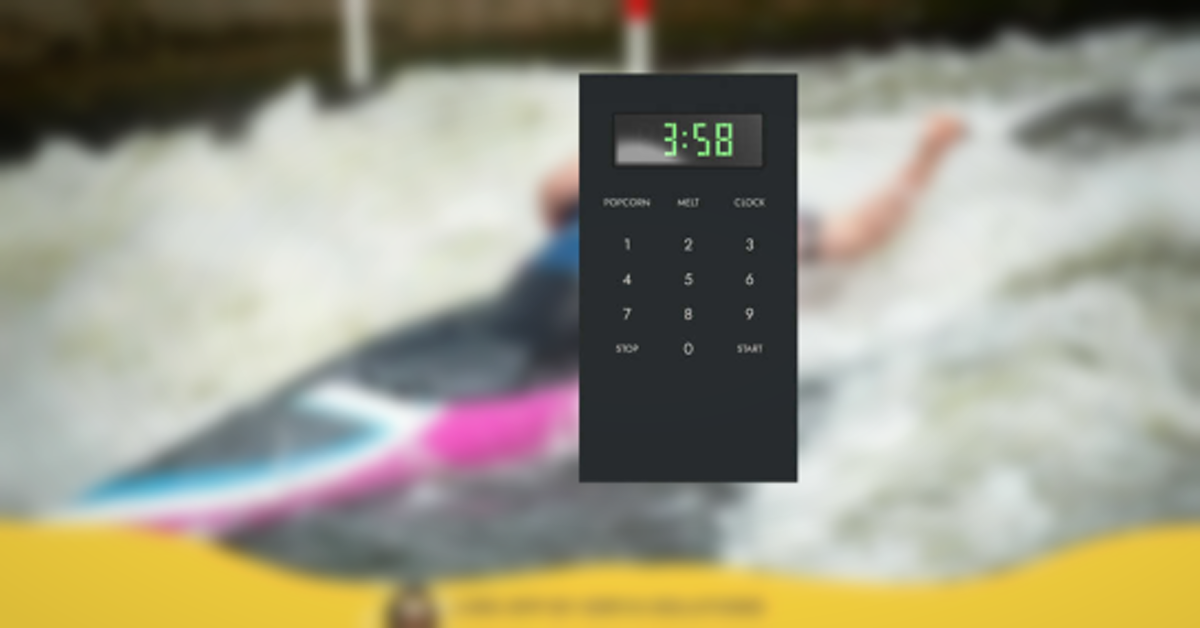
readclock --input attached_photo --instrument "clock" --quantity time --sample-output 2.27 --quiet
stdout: 3.58
